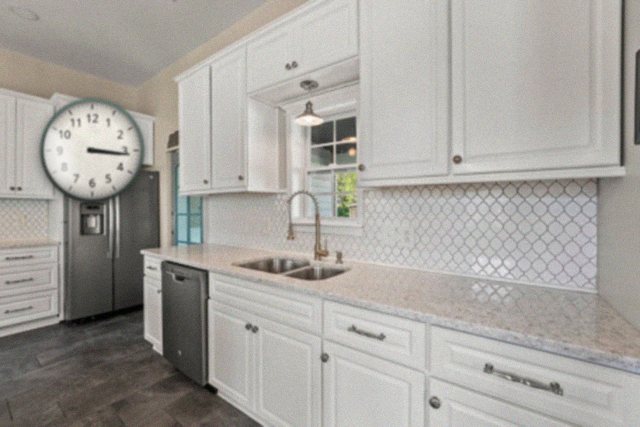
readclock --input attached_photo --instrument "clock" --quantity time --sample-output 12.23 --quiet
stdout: 3.16
